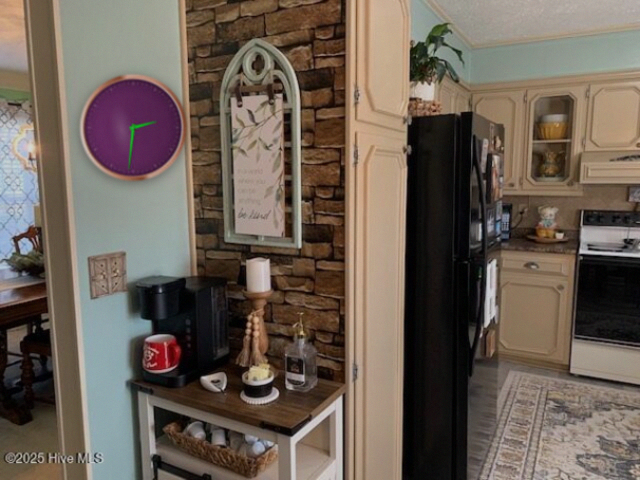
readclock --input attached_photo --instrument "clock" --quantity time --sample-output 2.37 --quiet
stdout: 2.31
